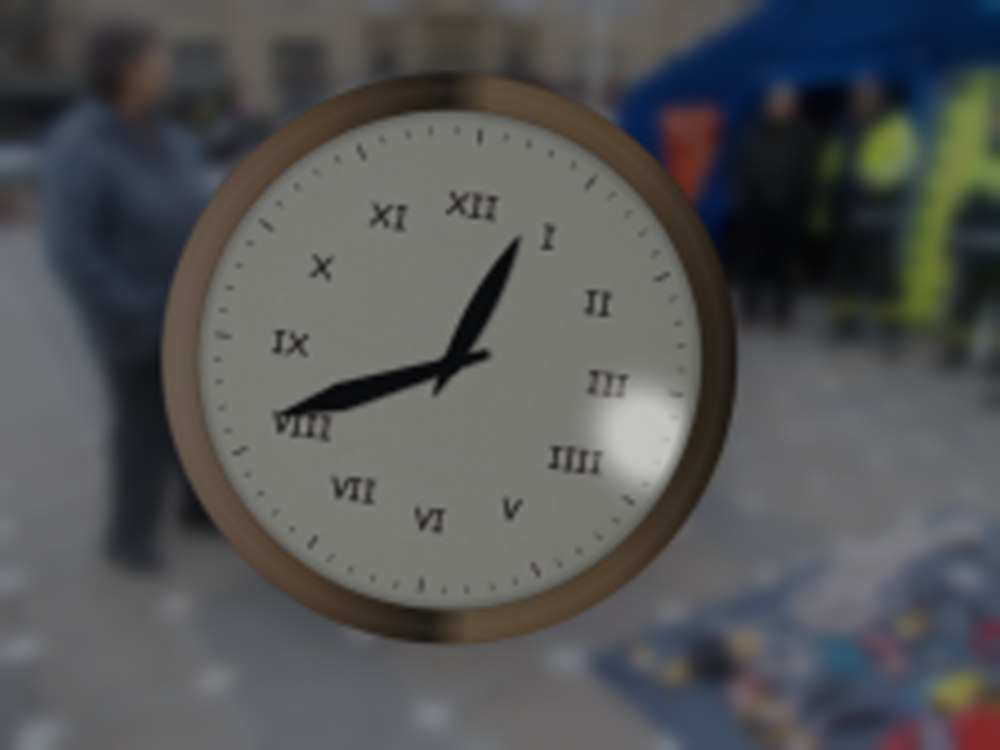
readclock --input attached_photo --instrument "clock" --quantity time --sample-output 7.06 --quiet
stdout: 12.41
